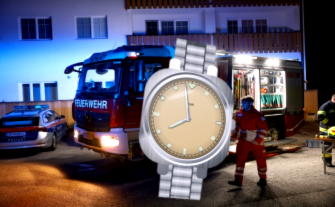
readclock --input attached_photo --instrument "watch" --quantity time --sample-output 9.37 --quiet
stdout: 7.58
